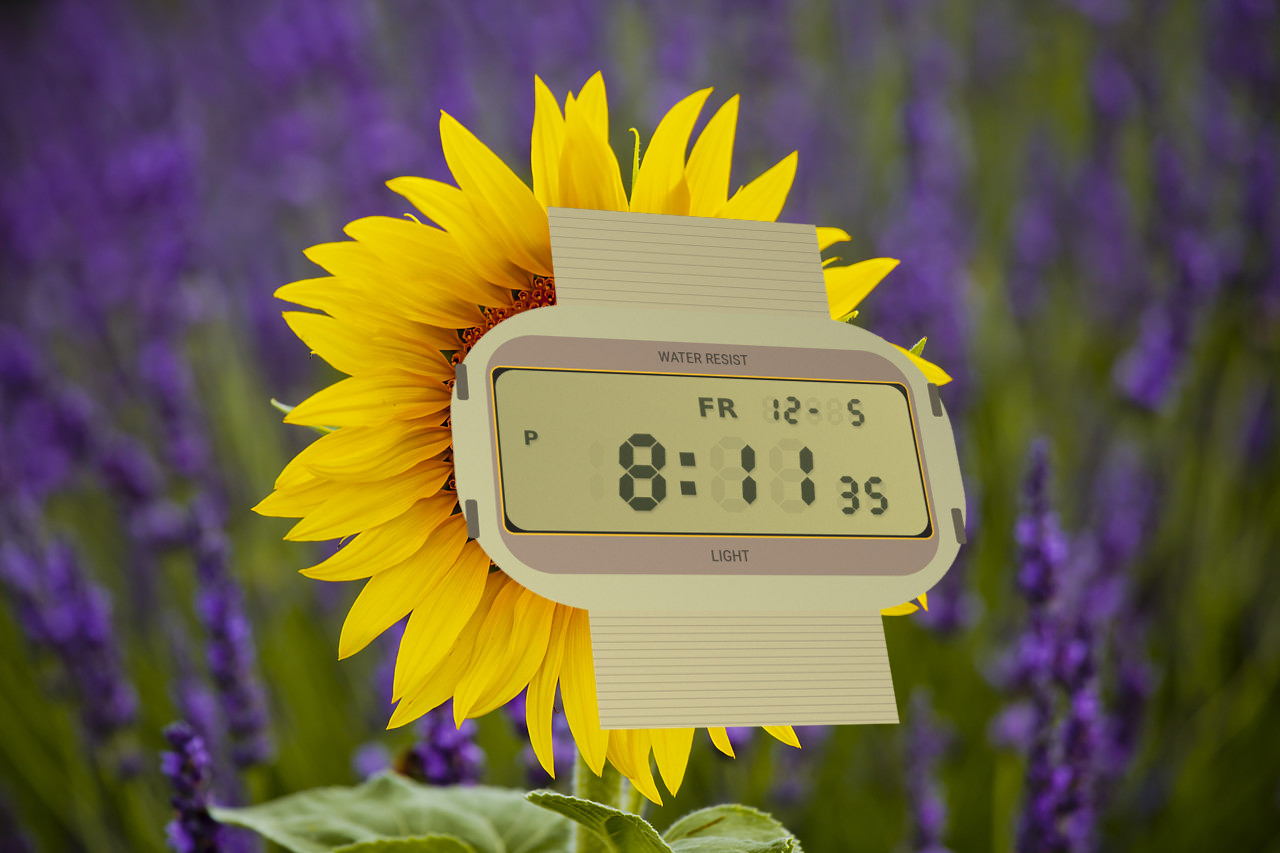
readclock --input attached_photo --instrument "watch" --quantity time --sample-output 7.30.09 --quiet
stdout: 8.11.35
